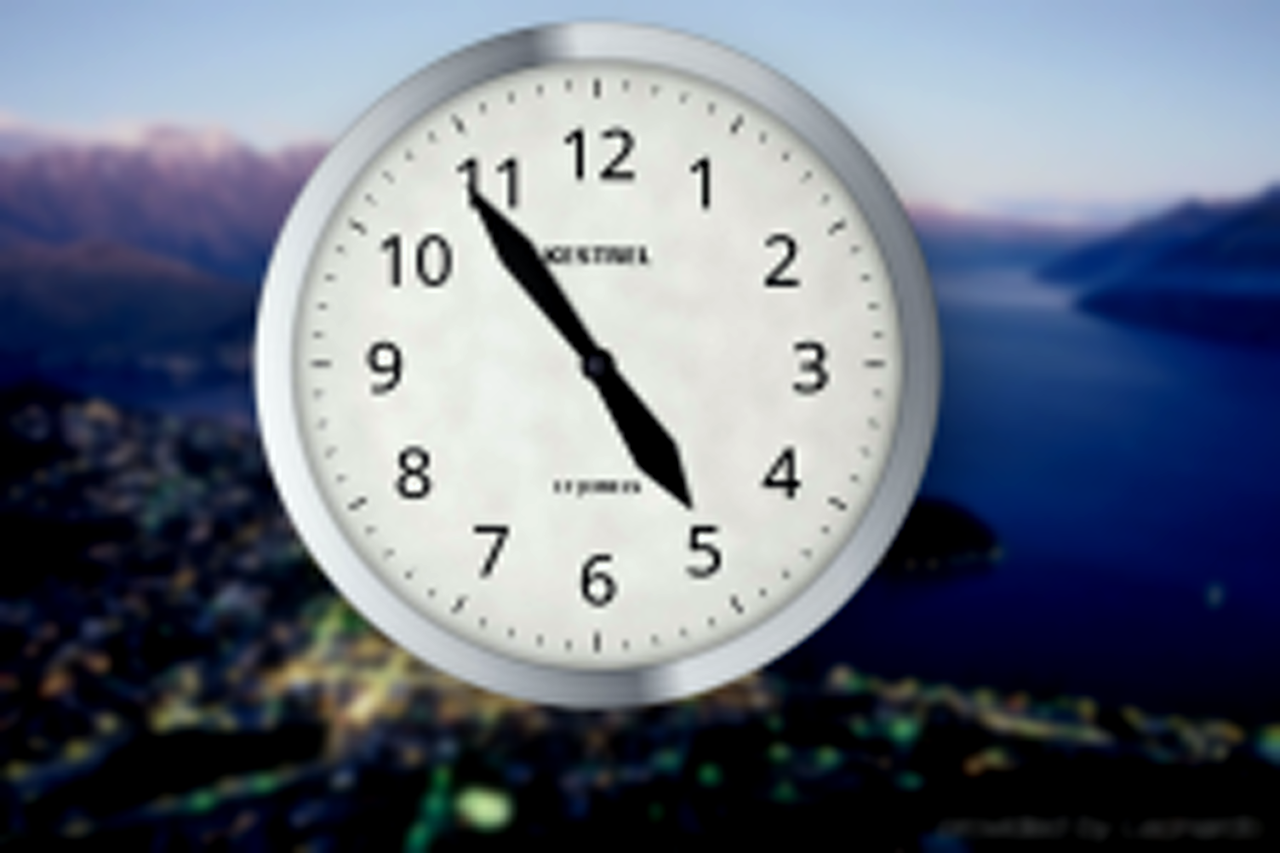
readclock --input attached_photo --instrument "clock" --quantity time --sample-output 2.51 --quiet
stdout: 4.54
